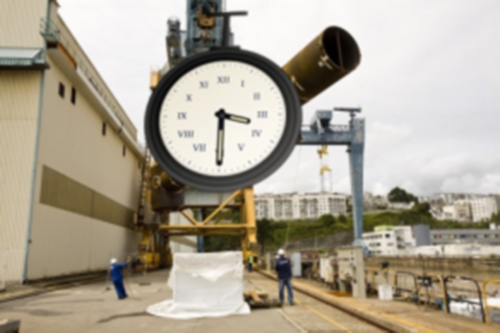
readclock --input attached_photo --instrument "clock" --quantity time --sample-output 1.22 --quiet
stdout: 3.30
